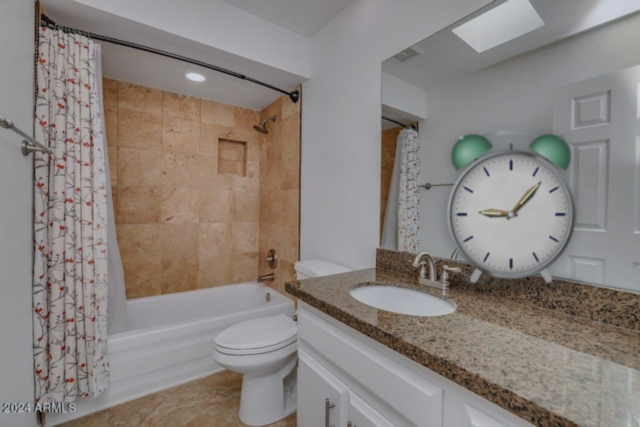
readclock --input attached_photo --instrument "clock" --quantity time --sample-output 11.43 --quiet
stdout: 9.07
